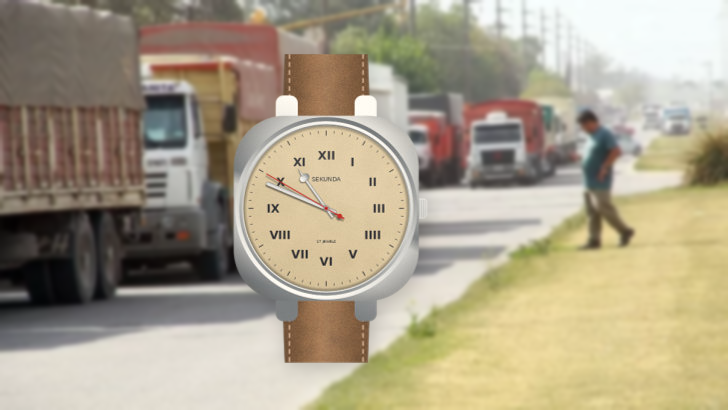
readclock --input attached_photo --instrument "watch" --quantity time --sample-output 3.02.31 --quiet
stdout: 10.48.50
